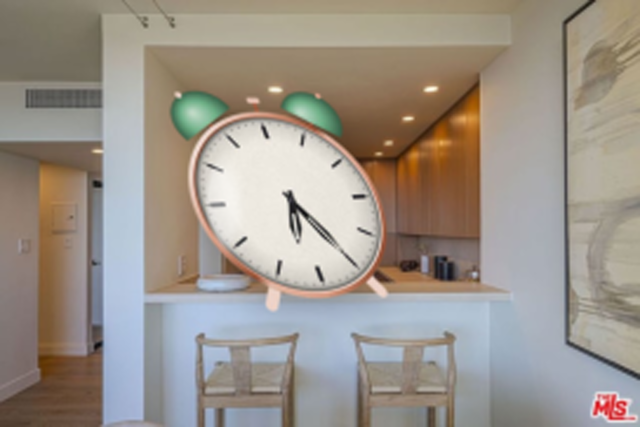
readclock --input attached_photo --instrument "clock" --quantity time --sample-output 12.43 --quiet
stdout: 6.25
